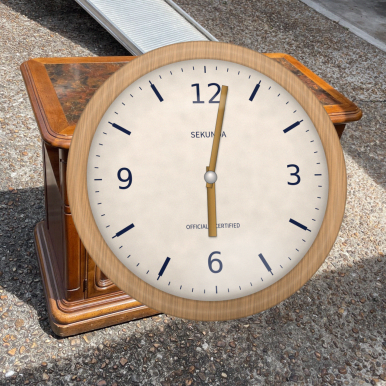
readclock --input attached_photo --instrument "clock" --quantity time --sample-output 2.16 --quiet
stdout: 6.02
